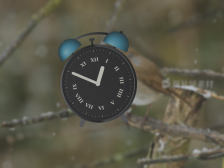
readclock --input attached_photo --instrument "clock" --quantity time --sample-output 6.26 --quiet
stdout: 12.50
